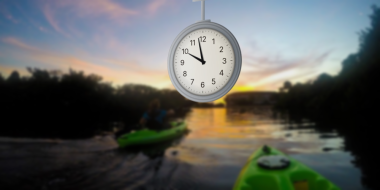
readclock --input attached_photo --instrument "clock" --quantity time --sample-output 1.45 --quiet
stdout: 9.58
